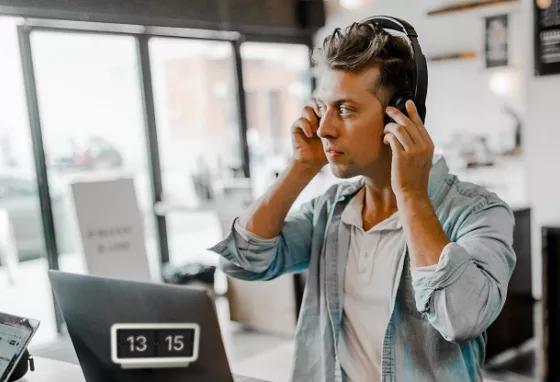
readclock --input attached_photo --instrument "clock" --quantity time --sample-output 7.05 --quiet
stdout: 13.15
